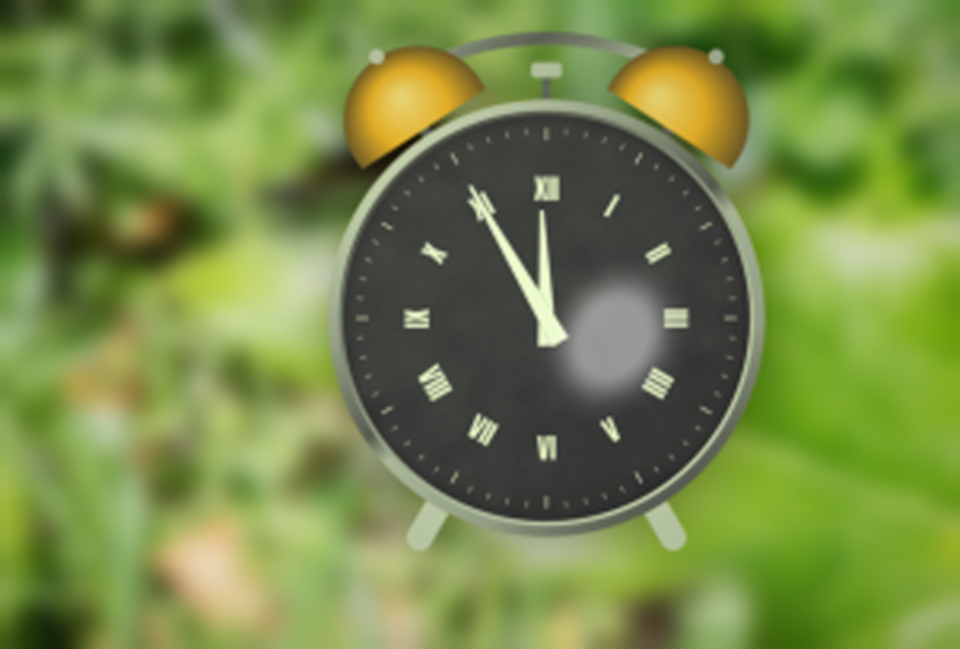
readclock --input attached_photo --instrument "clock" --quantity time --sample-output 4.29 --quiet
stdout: 11.55
